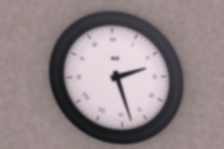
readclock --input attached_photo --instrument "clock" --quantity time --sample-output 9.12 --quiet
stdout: 2.28
